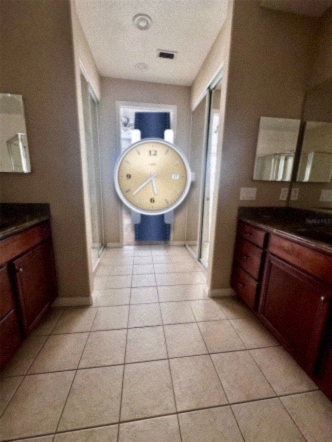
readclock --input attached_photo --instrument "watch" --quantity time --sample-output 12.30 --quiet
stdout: 5.38
